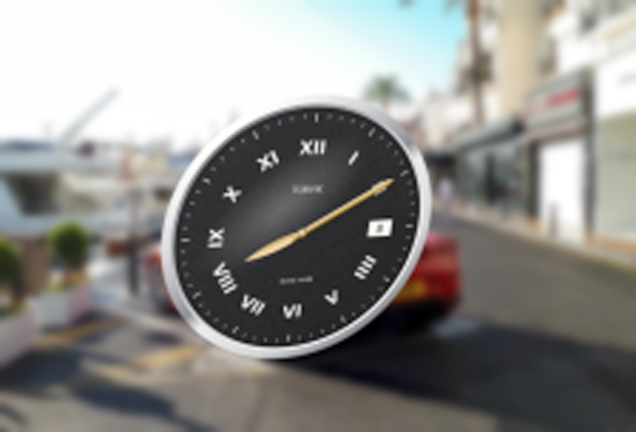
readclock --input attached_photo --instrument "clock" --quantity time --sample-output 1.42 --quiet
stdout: 8.10
